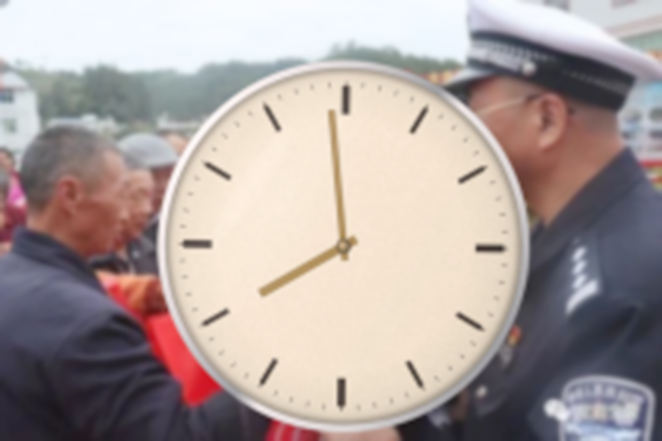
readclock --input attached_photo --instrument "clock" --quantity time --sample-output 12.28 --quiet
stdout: 7.59
